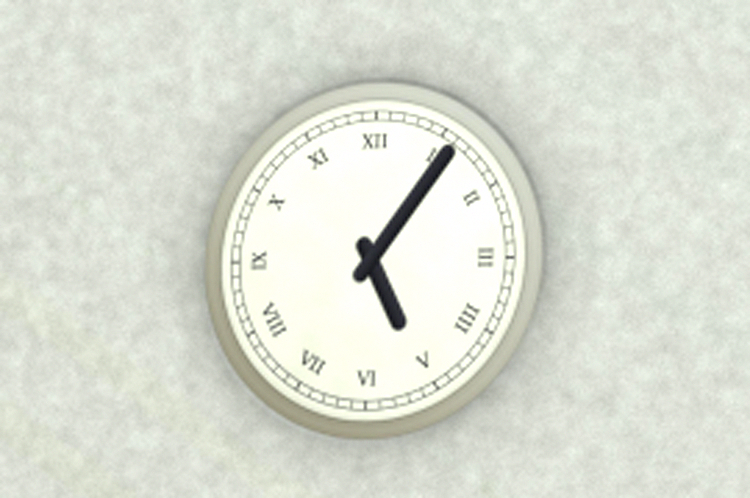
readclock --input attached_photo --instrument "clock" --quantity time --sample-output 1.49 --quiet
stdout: 5.06
